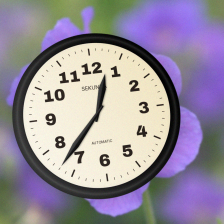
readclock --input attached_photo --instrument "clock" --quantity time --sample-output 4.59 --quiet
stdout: 12.37
